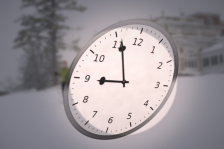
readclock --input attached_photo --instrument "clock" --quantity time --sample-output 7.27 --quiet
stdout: 8.56
